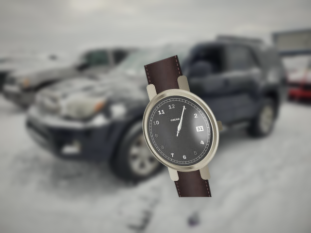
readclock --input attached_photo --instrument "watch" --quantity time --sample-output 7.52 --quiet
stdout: 1.05
